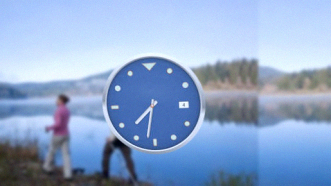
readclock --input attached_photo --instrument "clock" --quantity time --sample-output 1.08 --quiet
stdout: 7.32
